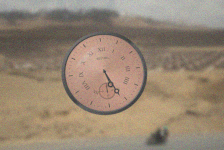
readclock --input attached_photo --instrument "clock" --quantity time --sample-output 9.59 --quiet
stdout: 5.26
